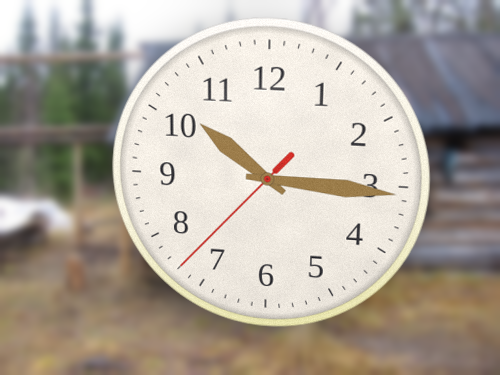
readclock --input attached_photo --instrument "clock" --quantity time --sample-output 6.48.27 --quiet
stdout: 10.15.37
